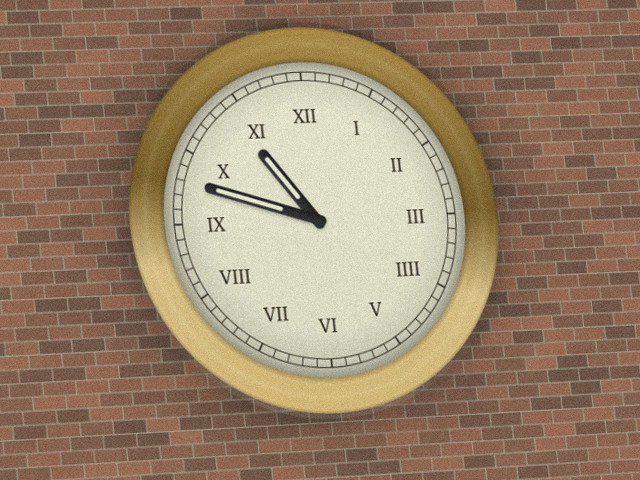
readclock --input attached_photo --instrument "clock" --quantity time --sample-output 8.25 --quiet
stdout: 10.48
